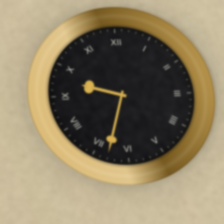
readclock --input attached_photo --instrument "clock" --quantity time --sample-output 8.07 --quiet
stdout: 9.33
